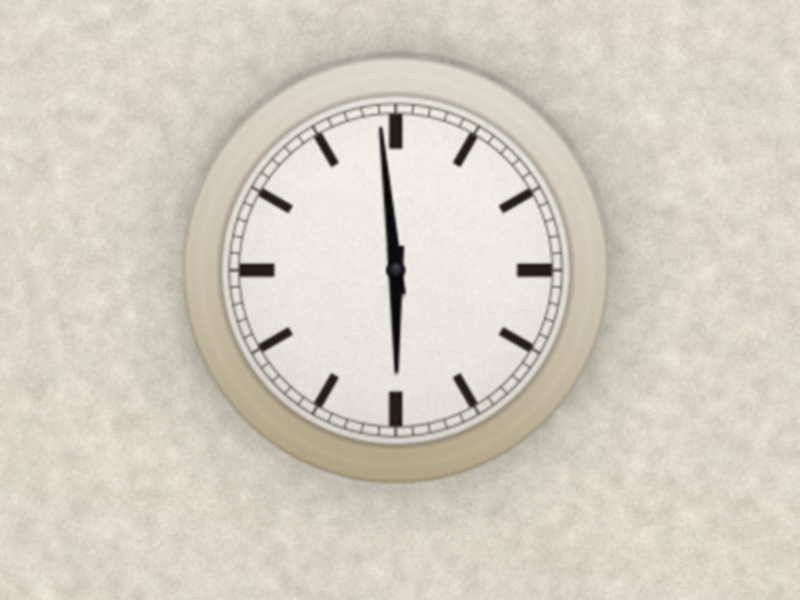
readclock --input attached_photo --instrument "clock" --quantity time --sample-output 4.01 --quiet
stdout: 5.59
